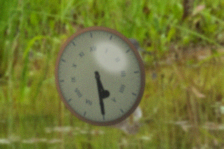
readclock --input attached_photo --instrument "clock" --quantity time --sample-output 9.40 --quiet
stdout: 5.30
